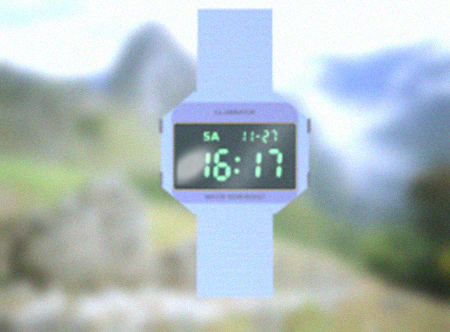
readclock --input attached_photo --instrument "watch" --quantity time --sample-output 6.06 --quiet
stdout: 16.17
